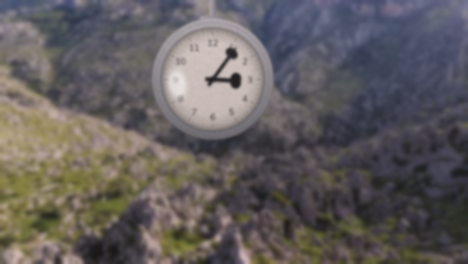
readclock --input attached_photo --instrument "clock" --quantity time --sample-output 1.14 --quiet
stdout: 3.06
